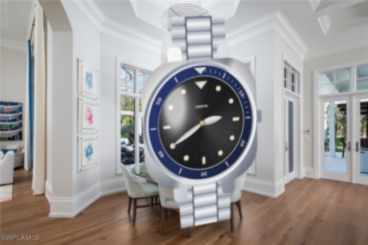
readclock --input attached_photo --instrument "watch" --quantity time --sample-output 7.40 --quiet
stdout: 2.40
